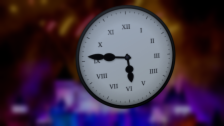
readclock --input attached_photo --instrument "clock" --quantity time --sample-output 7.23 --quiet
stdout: 5.46
